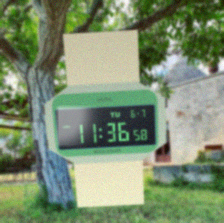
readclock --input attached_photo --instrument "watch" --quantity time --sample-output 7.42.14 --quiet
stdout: 11.36.58
